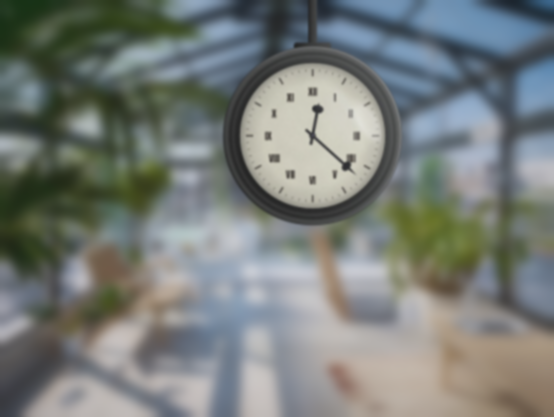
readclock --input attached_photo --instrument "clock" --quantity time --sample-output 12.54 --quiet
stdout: 12.22
